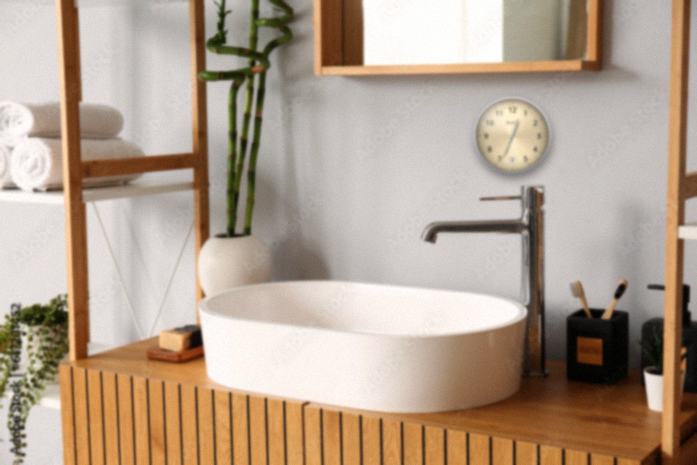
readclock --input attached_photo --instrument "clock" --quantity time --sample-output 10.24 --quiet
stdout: 12.34
